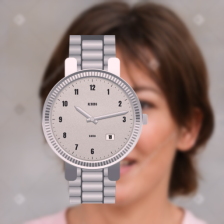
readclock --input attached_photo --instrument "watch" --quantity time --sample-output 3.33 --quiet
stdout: 10.13
